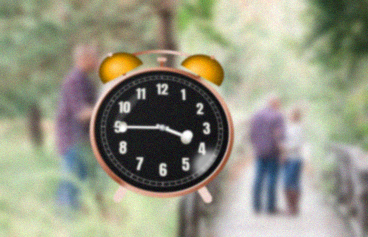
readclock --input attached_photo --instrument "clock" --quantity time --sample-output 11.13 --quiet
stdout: 3.45
